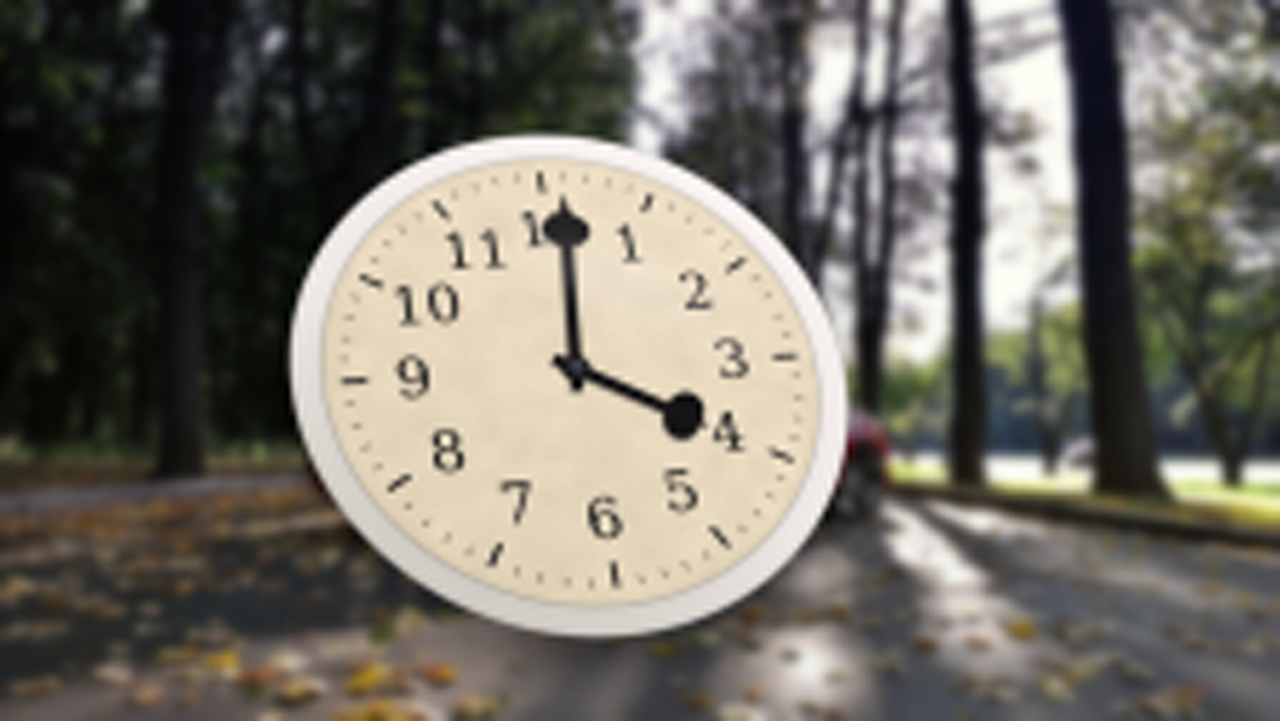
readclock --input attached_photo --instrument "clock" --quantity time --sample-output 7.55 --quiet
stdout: 4.01
